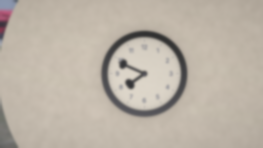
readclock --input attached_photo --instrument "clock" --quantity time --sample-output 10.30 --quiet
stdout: 7.49
